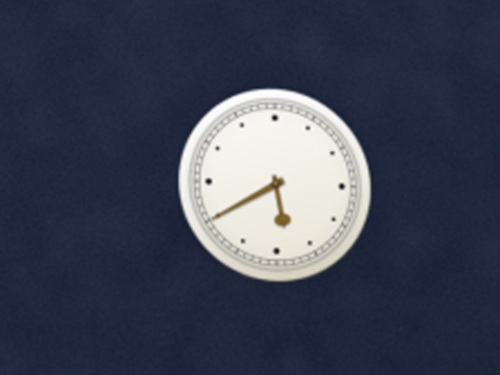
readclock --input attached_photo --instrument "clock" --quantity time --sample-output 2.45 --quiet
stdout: 5.40
